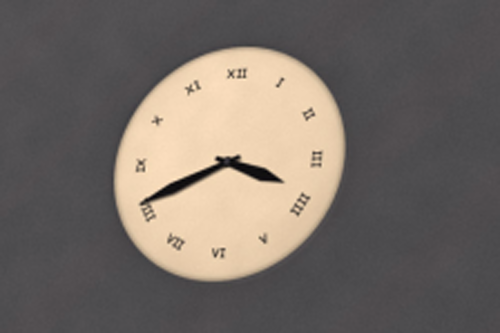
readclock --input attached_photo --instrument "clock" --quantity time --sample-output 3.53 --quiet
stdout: 3.41
